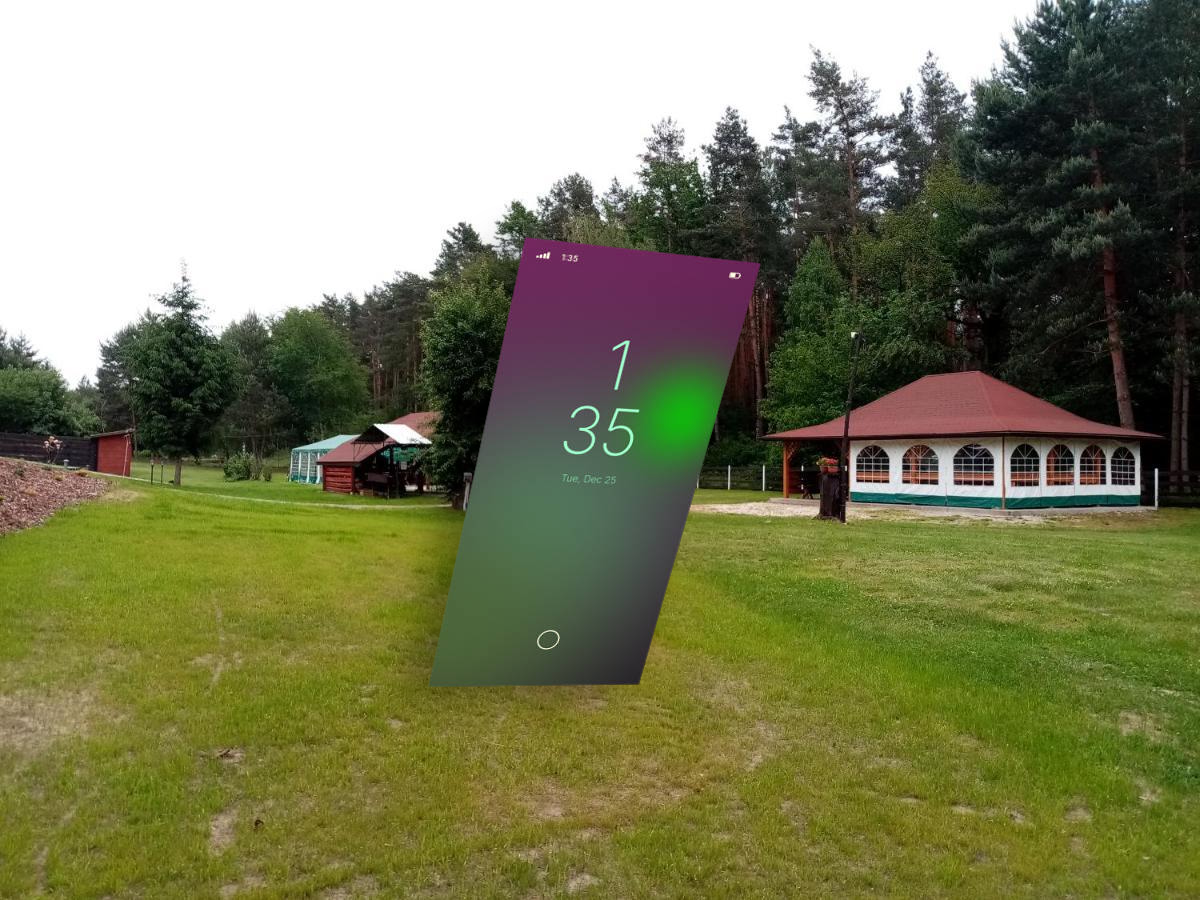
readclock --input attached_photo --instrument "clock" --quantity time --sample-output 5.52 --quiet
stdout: 1.35
